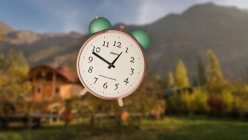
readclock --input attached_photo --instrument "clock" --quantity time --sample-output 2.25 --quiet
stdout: 12.48
